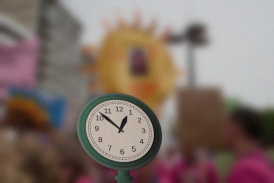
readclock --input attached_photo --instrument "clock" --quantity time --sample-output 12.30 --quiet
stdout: 12.52
